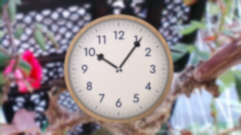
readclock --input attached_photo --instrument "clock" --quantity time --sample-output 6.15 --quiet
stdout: 10.06
